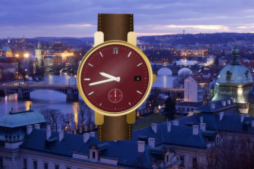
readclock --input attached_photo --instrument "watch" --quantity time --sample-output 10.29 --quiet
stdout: 9.43
